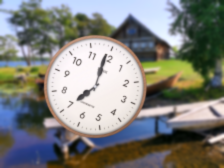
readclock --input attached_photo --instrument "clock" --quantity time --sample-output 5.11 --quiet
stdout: 6.59
